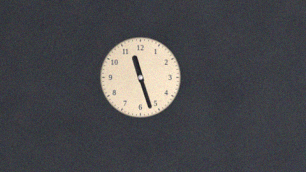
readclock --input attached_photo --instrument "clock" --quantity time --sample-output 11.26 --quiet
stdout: 11.27
